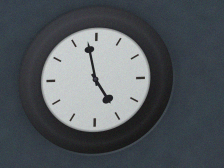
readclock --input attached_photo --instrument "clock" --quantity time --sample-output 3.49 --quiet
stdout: 4.58
